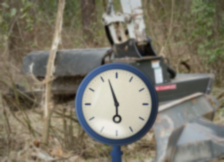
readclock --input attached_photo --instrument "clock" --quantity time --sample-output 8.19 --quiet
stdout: 5.57
